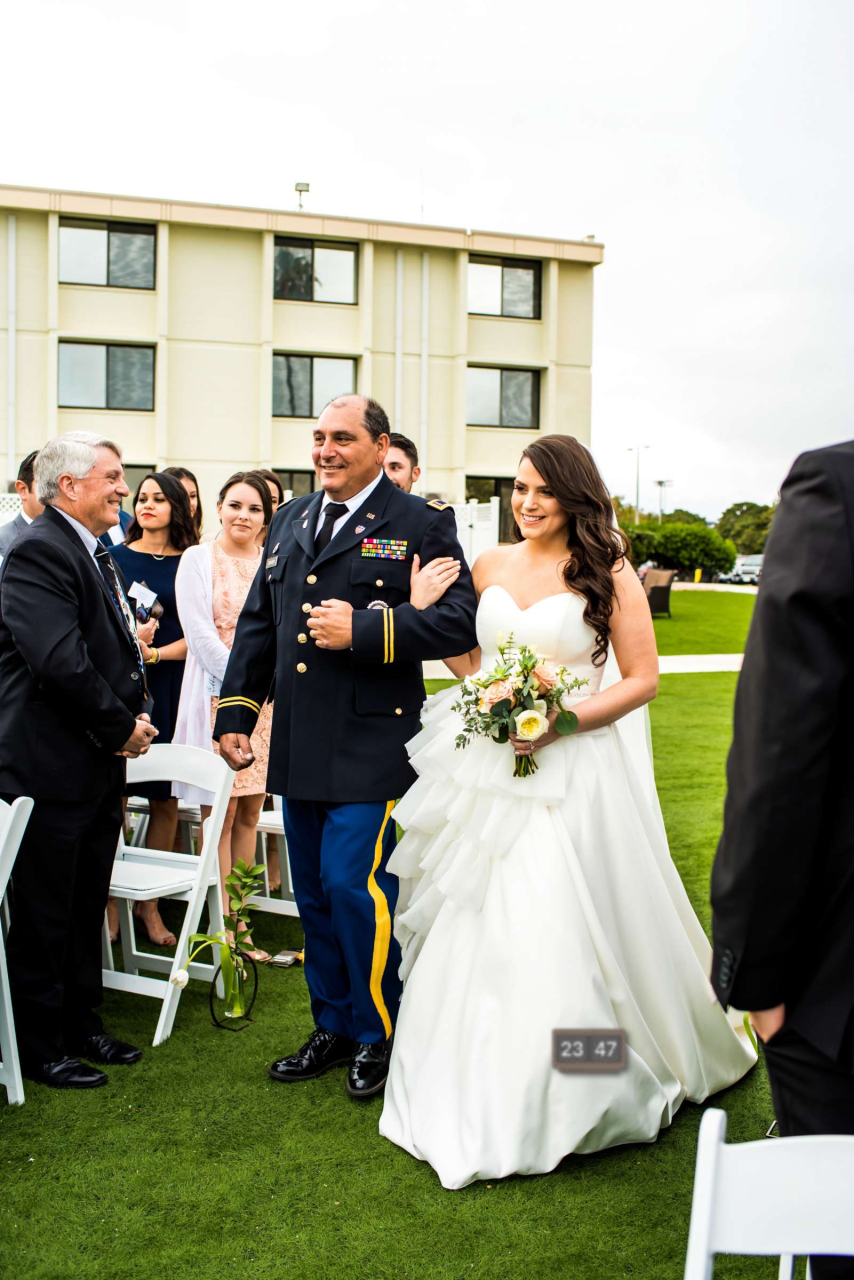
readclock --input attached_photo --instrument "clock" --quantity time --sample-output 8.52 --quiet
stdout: 23.47
